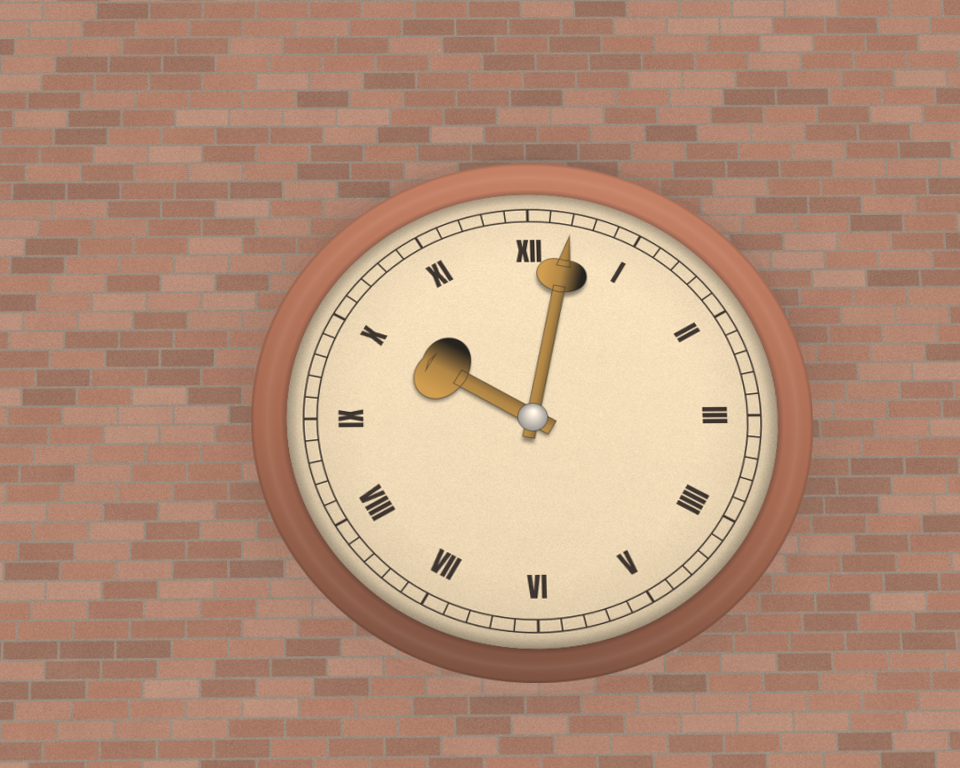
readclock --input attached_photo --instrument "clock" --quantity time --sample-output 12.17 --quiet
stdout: 10.02
